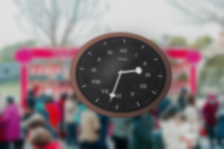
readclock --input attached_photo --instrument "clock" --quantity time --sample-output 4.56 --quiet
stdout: 2.32
